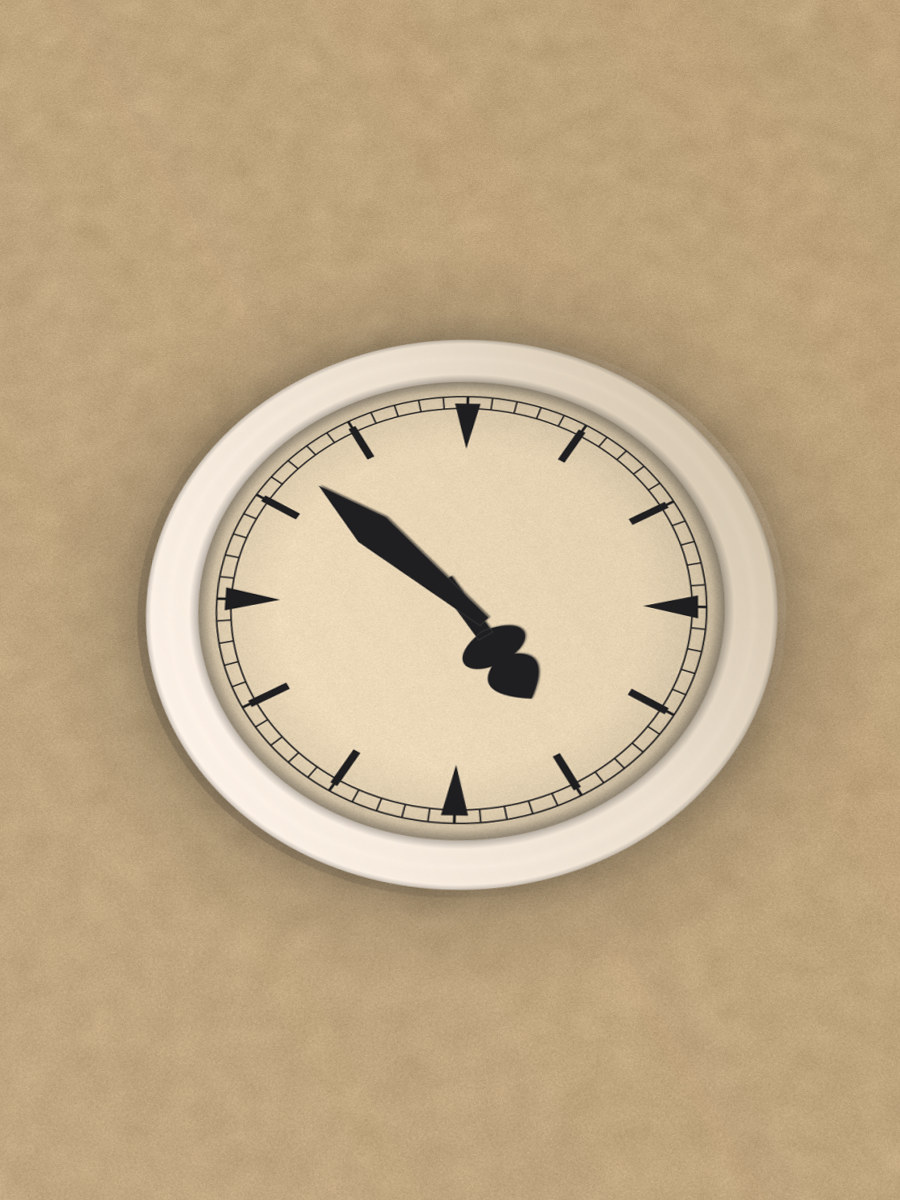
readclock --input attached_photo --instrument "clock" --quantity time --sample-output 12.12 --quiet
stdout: 4.52
